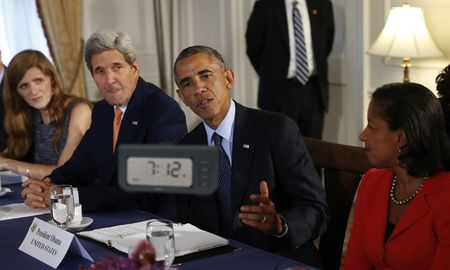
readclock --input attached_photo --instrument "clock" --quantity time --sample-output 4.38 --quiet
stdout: 7.12
